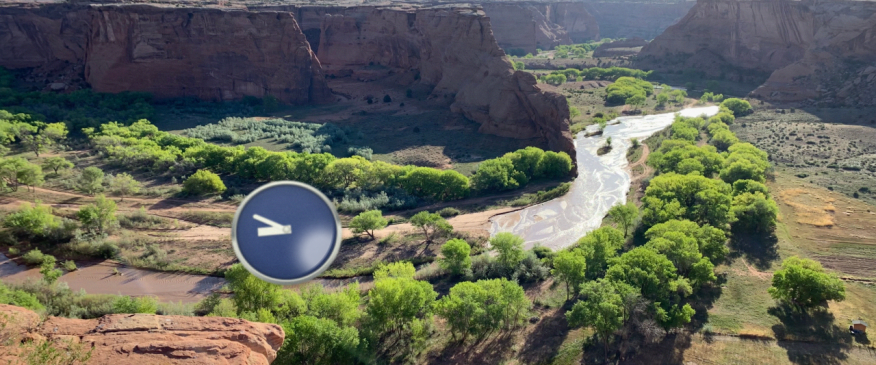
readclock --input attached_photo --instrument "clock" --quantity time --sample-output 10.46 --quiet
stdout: 8.49
